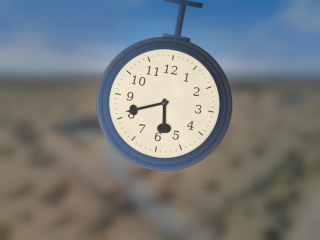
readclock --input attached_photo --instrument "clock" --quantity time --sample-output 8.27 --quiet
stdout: 5.41
